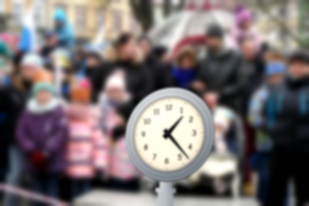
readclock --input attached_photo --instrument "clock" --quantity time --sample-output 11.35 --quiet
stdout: 1.23
